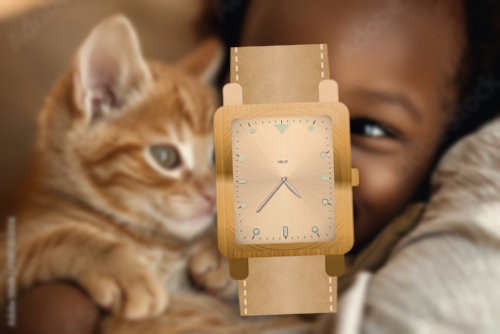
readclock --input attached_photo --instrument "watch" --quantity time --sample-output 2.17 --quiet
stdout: 4.37
